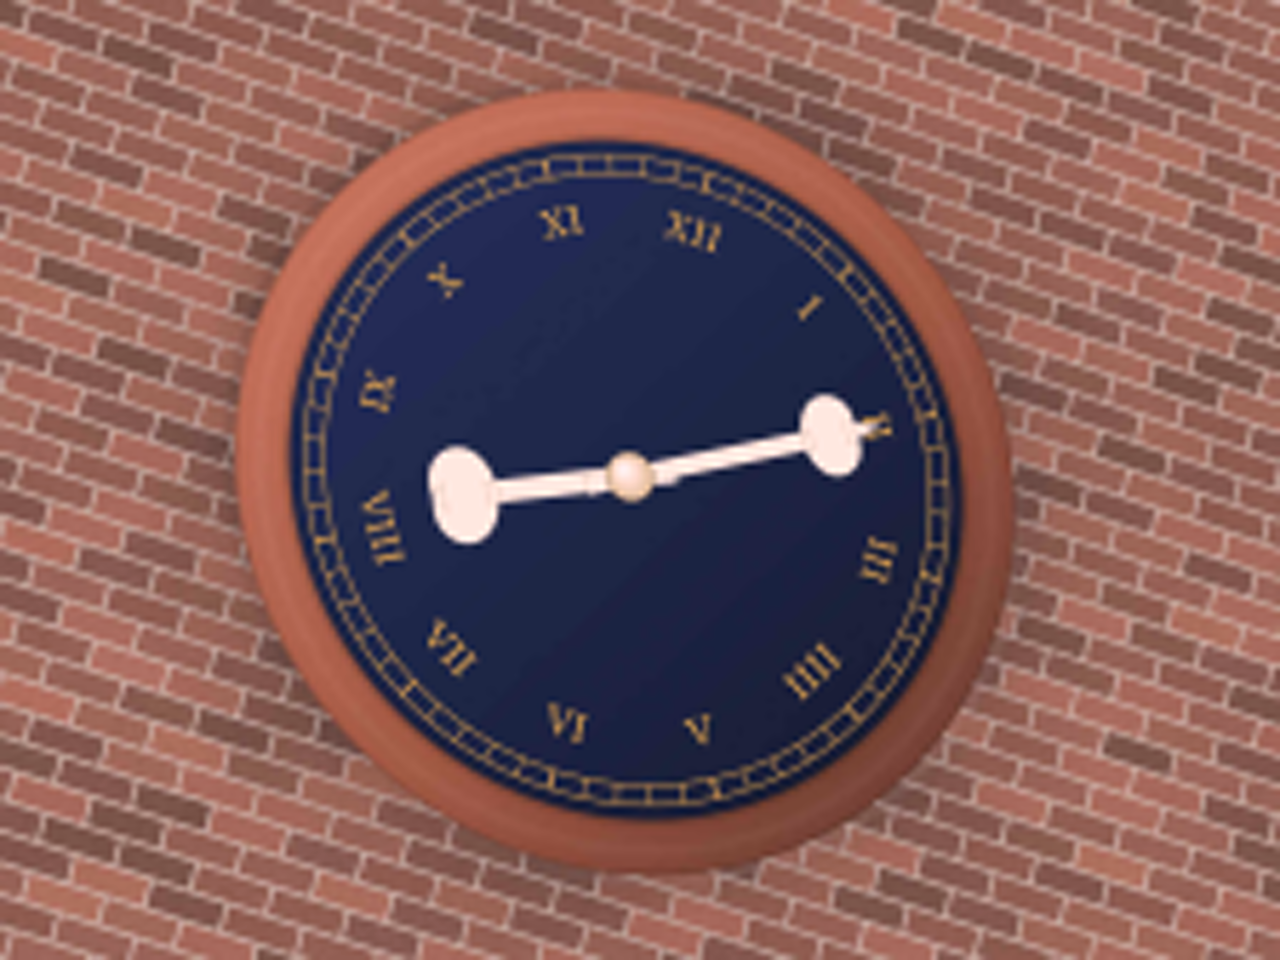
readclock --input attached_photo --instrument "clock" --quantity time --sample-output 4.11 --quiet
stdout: 8.10
